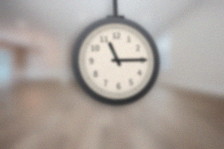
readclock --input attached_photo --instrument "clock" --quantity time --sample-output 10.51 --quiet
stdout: 11.15
